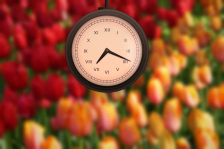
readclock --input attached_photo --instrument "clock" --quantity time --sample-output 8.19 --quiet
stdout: 7.19
